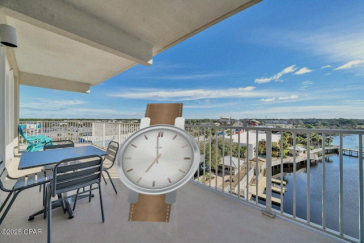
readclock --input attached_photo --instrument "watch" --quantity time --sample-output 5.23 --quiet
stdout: 6.59
